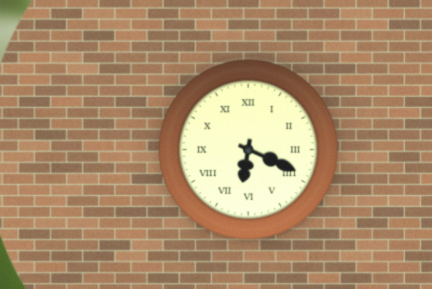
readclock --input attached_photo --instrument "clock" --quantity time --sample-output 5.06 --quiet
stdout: 6.19
